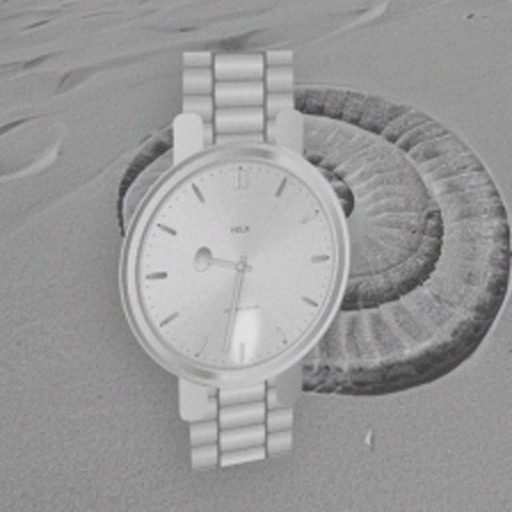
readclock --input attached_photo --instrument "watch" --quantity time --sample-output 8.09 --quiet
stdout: 9.32
